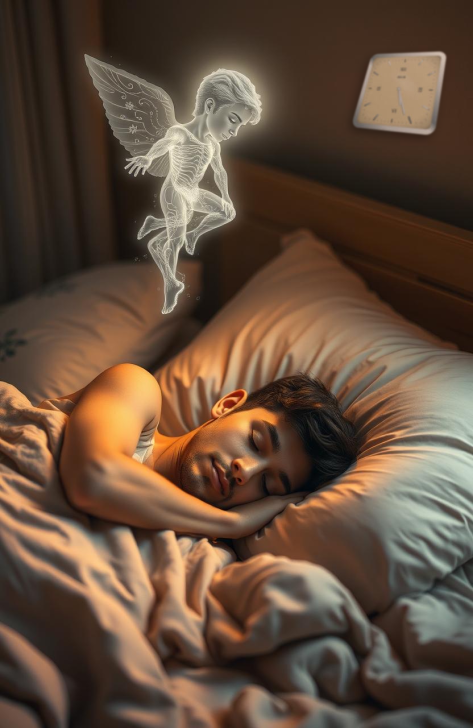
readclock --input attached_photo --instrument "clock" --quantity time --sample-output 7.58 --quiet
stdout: 5.26
